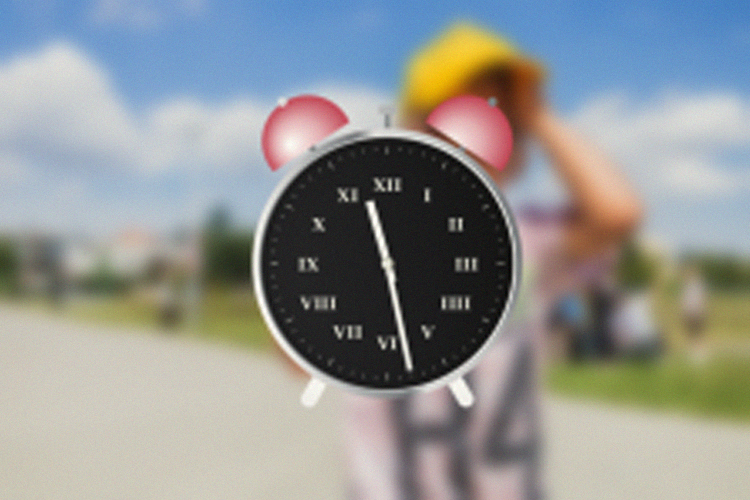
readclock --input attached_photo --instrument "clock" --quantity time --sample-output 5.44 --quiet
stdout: 11.28
